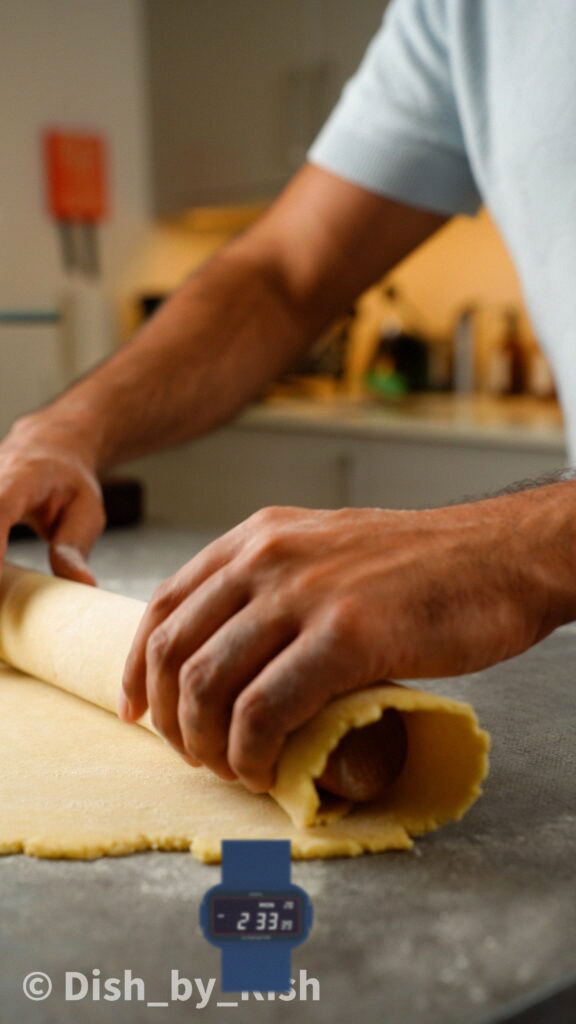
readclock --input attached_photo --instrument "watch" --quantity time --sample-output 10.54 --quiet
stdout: 2.33
